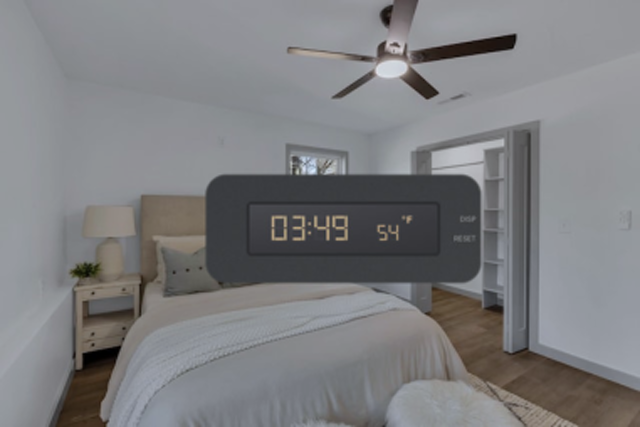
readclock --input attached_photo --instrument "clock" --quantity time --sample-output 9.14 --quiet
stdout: 3.49
